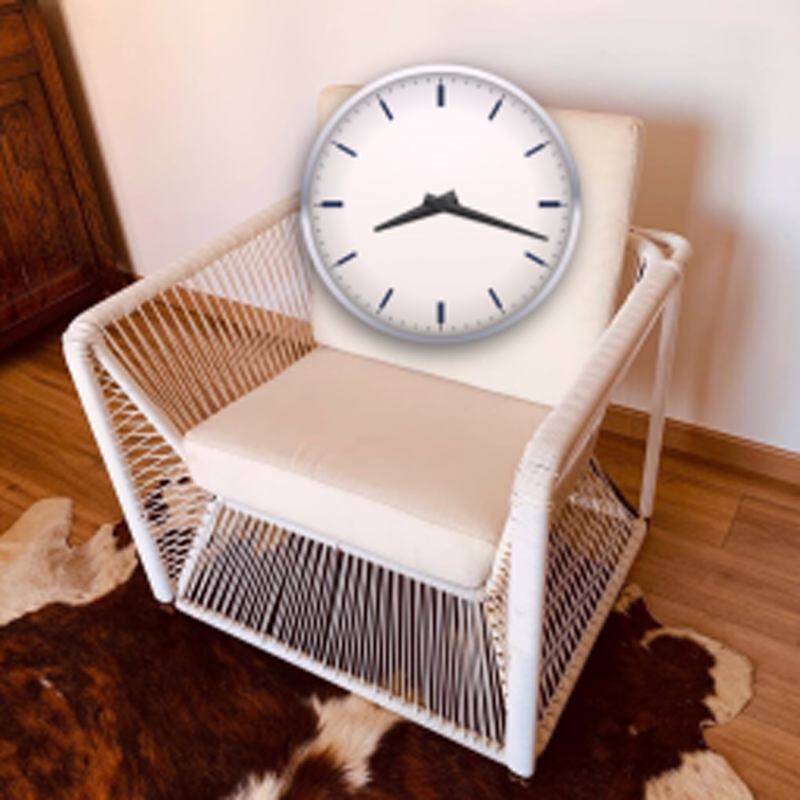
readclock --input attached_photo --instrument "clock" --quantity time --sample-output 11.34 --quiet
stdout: 8.18
